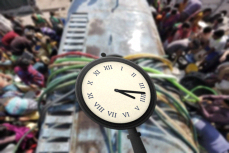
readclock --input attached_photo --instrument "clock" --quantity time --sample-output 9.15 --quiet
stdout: 4.18
